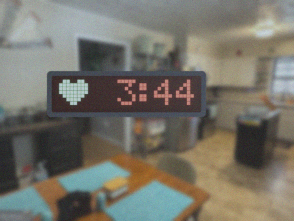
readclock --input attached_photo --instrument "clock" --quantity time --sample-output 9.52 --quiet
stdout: 3.44
